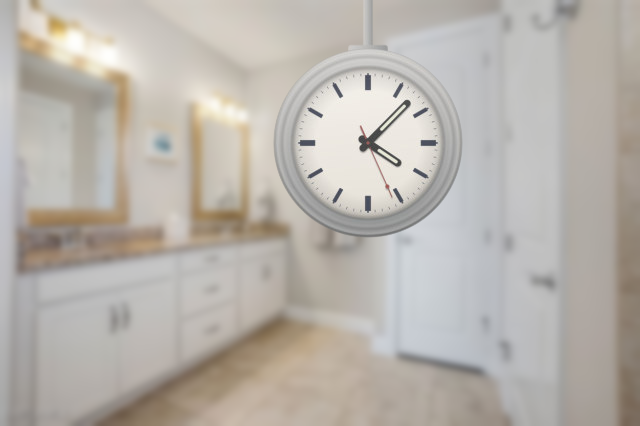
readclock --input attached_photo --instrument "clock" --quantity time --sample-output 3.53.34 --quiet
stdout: 4.07.26
